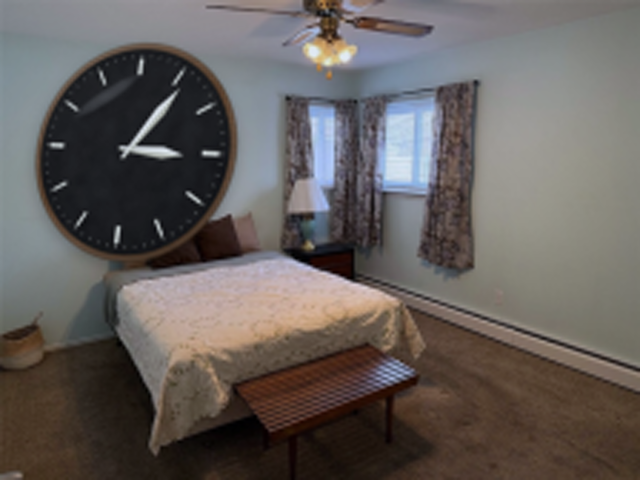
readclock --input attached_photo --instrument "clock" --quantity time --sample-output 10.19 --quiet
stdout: 3.06
